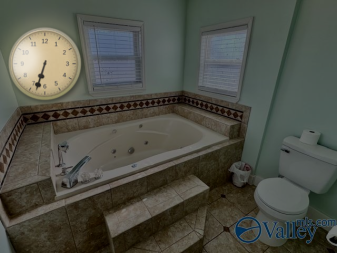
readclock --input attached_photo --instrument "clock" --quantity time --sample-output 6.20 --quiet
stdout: 6.33
